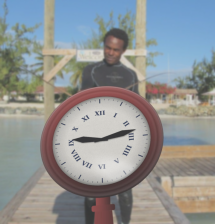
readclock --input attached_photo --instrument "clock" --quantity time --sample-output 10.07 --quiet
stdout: 9.13
